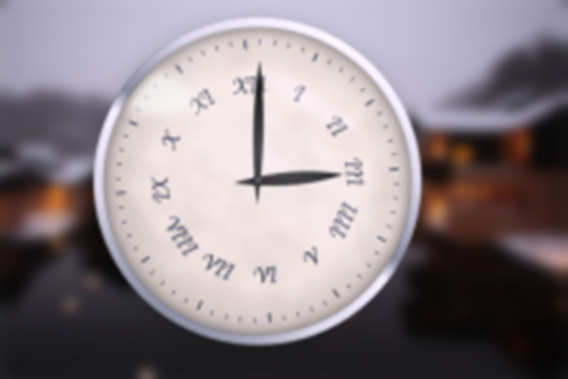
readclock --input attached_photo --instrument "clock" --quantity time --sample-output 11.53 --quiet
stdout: 3.01
